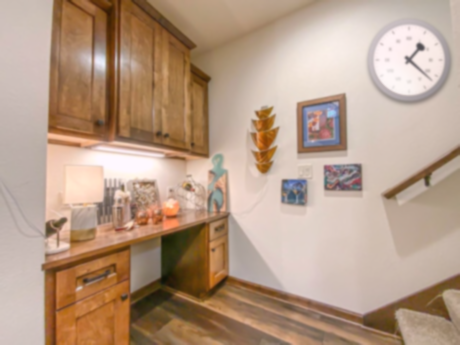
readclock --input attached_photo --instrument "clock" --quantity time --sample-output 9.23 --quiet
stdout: 1.22
